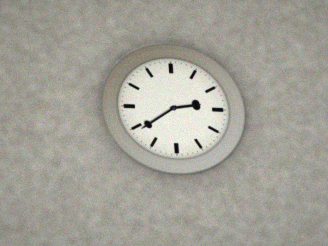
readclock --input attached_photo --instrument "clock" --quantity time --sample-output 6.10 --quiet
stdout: 2.39
